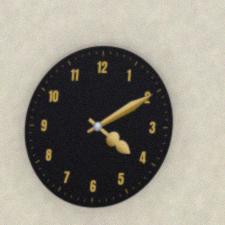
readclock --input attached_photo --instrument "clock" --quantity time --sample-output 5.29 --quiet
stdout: 4.10
